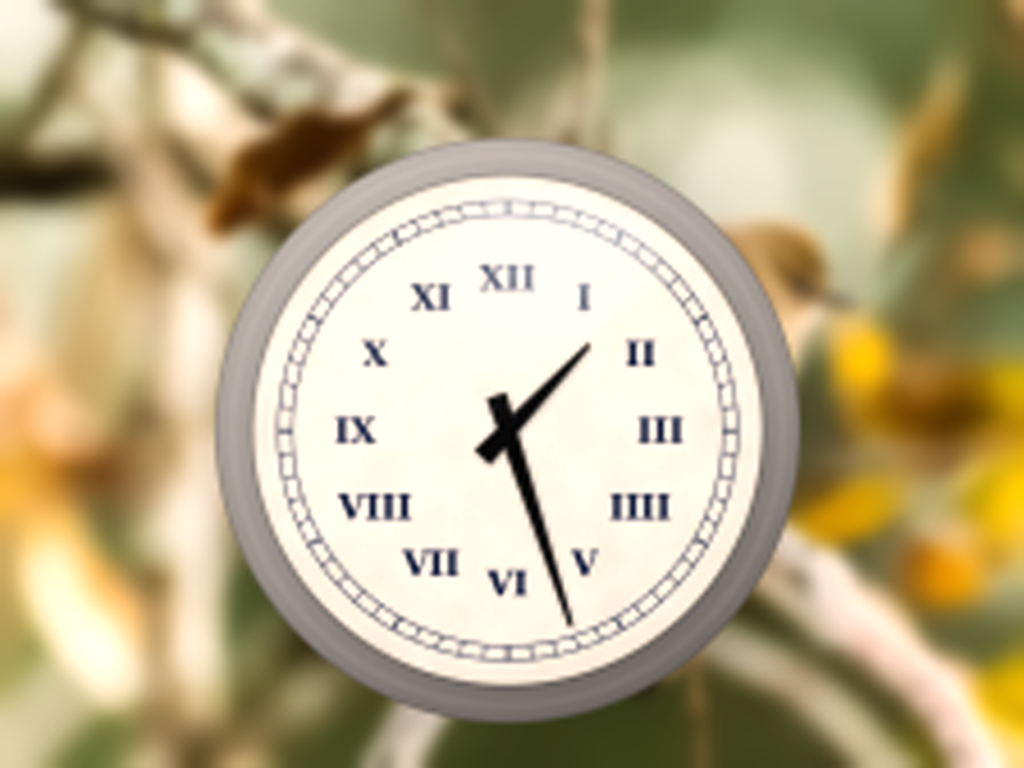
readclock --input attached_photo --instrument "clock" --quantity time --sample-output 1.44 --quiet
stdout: 1.27
